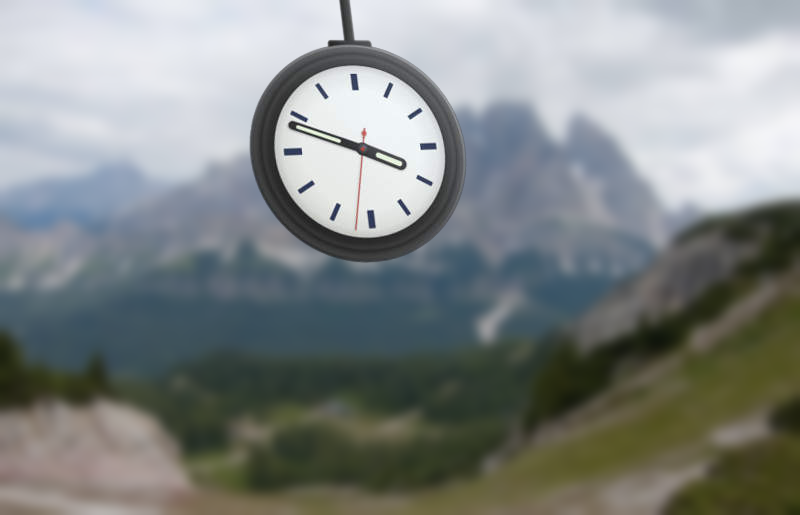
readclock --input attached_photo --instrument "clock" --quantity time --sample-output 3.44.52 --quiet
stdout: 3.48.32
